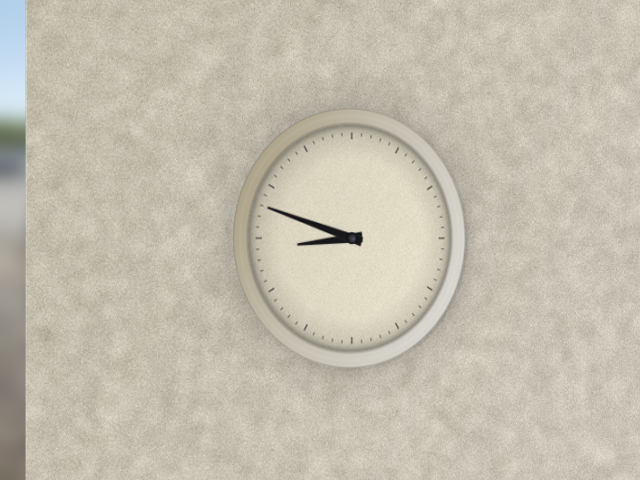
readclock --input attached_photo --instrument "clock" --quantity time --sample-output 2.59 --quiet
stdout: 8.48
